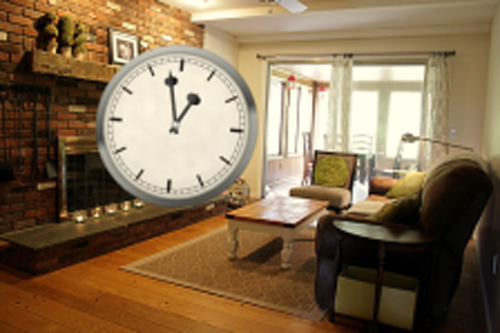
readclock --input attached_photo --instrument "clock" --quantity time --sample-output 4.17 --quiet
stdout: 12.58
